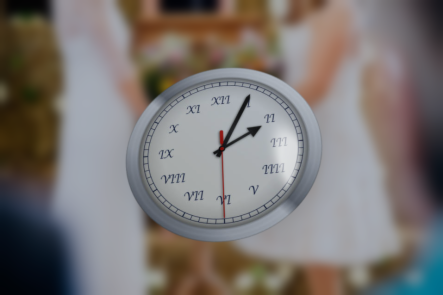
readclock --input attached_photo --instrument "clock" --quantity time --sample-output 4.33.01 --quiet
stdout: 2.04.30
